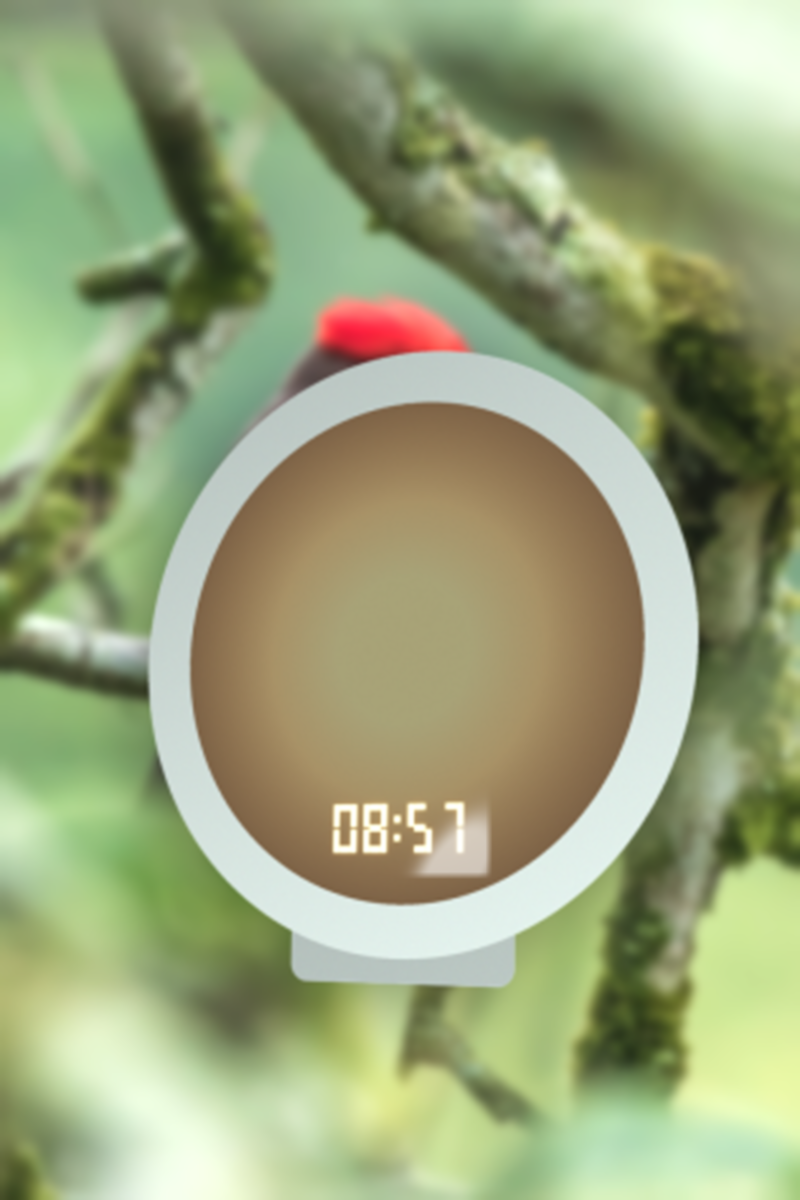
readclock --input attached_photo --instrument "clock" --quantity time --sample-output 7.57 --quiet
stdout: 8.57
